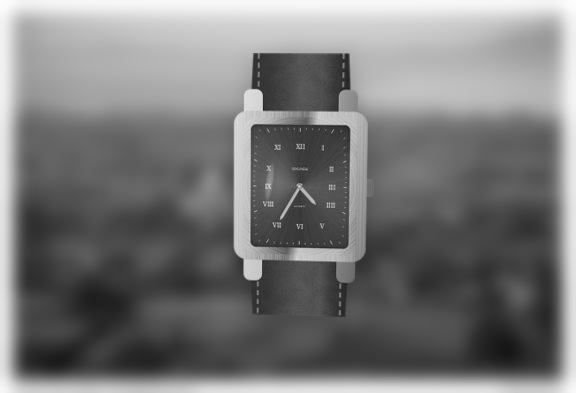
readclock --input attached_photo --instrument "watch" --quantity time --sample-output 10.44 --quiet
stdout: 4.35
